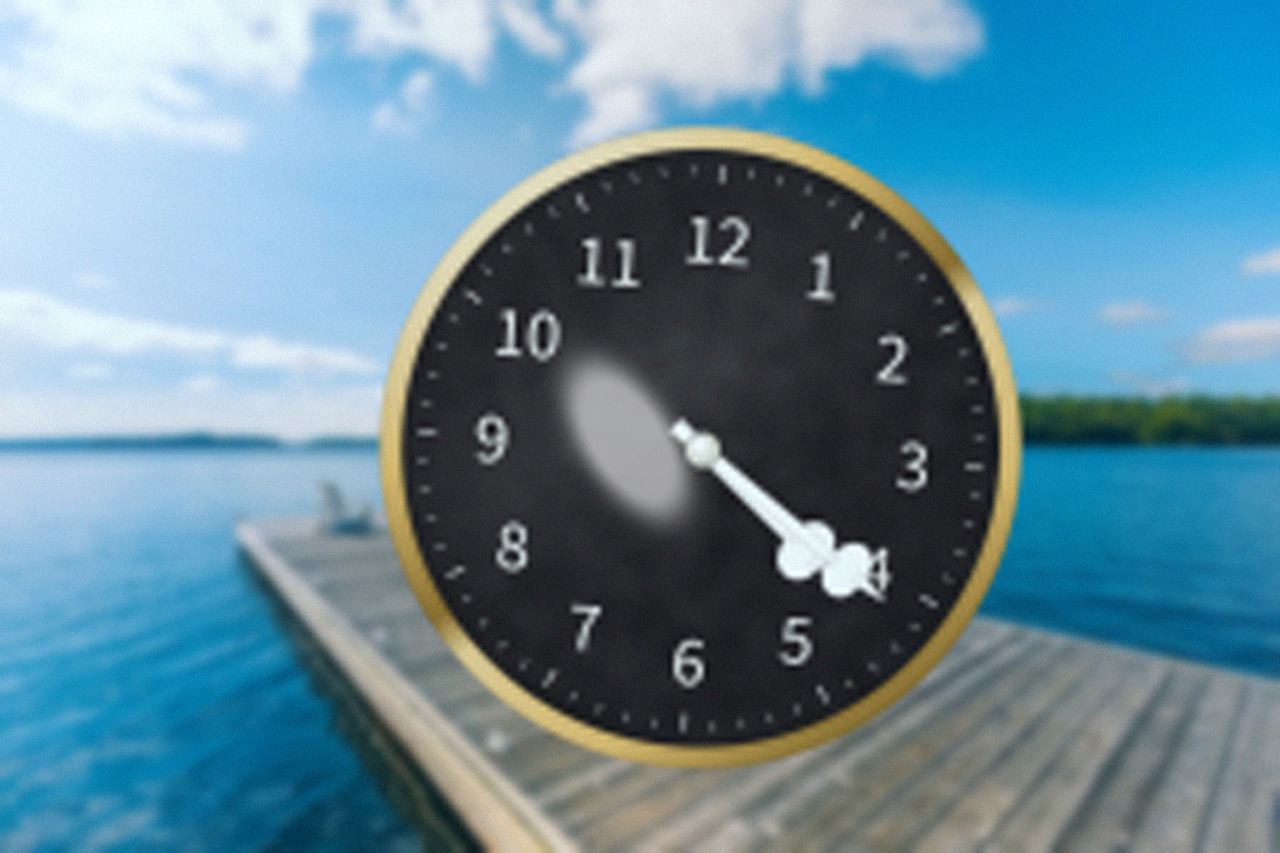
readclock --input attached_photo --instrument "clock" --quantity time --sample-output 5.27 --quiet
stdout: 4.21
